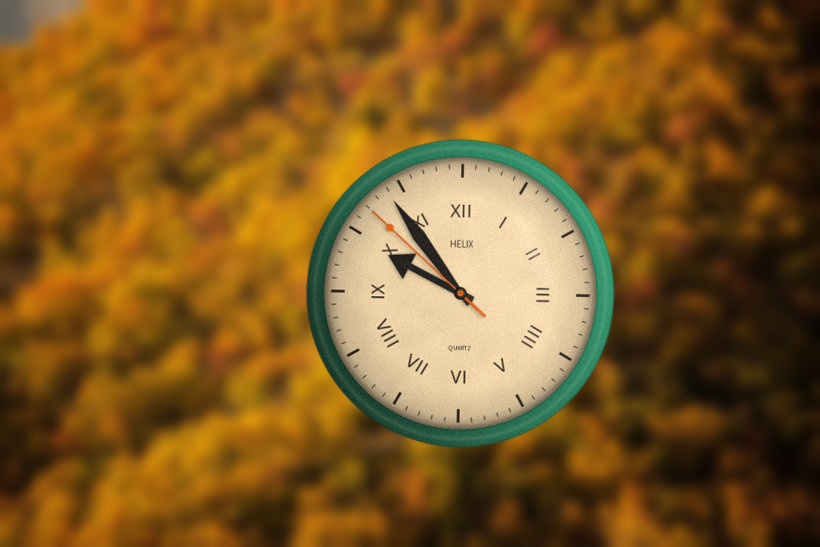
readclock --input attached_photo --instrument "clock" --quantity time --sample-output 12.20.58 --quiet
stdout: 9.53.52
